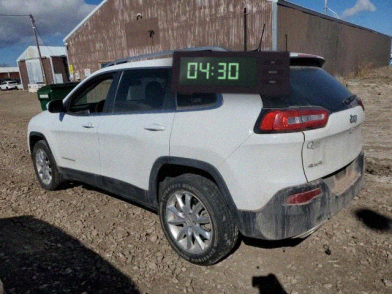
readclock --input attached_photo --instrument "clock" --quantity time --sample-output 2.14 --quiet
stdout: 4.30
